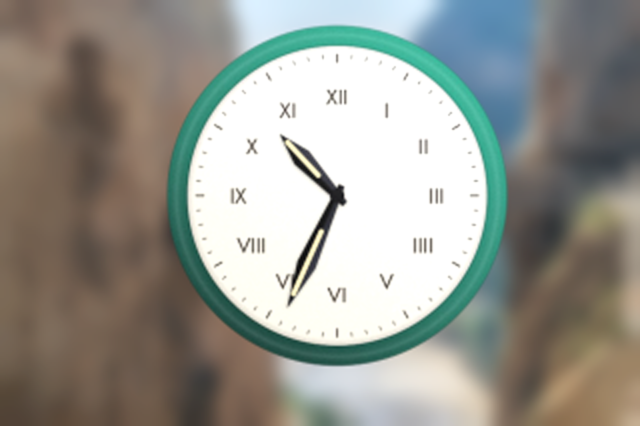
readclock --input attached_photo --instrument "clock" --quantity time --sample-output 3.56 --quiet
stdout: 10.34
